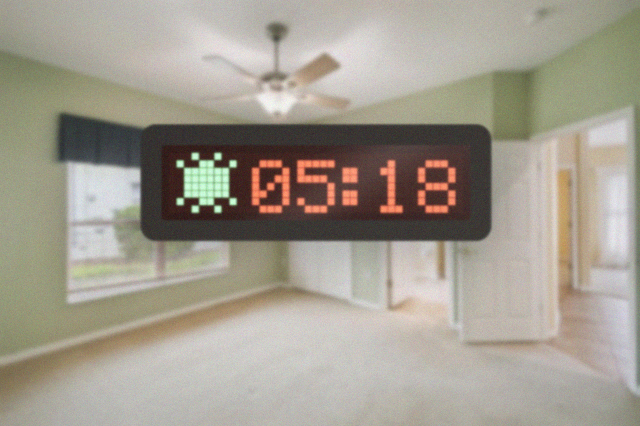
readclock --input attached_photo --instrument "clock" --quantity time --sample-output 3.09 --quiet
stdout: 5.18
